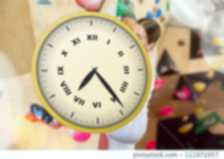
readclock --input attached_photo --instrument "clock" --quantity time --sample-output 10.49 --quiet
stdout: 7.24
